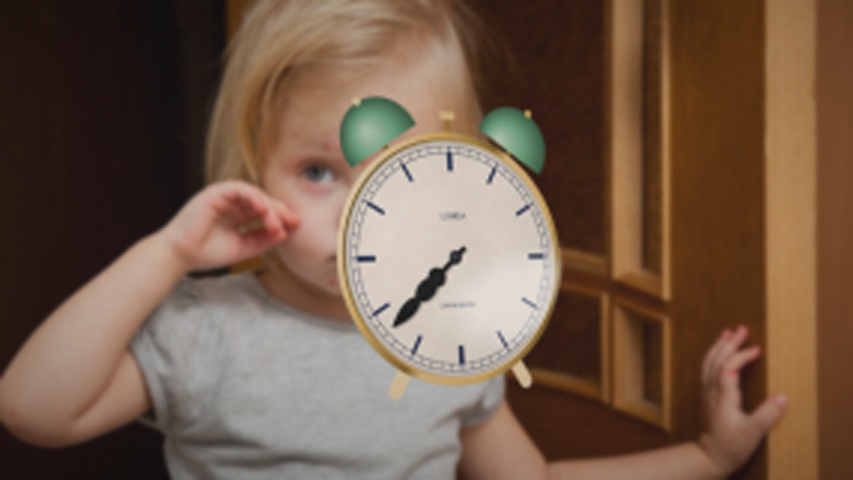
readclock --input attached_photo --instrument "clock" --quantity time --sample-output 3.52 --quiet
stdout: 7.38
